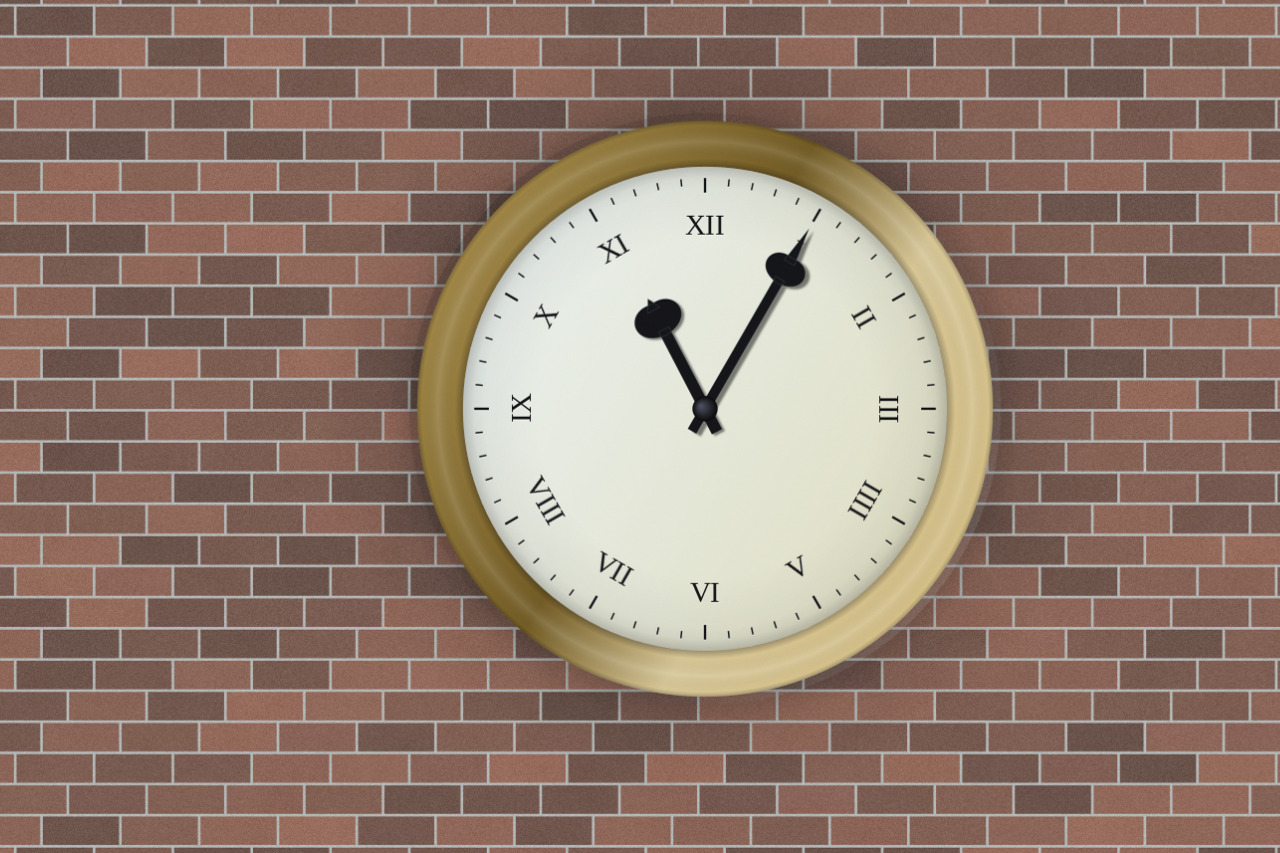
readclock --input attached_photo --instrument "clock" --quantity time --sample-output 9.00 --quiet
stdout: 11.05
